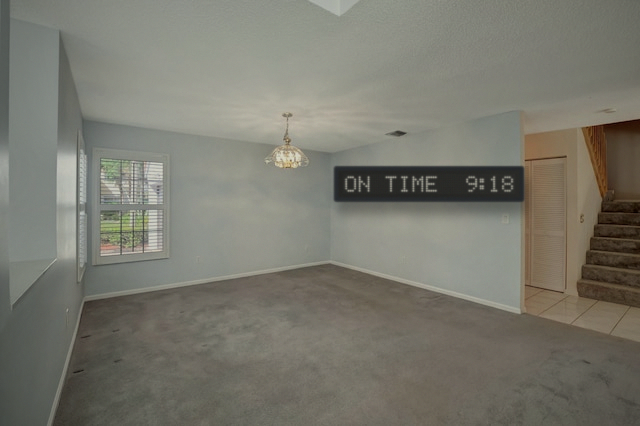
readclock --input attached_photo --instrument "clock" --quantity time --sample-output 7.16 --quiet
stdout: 9.18
